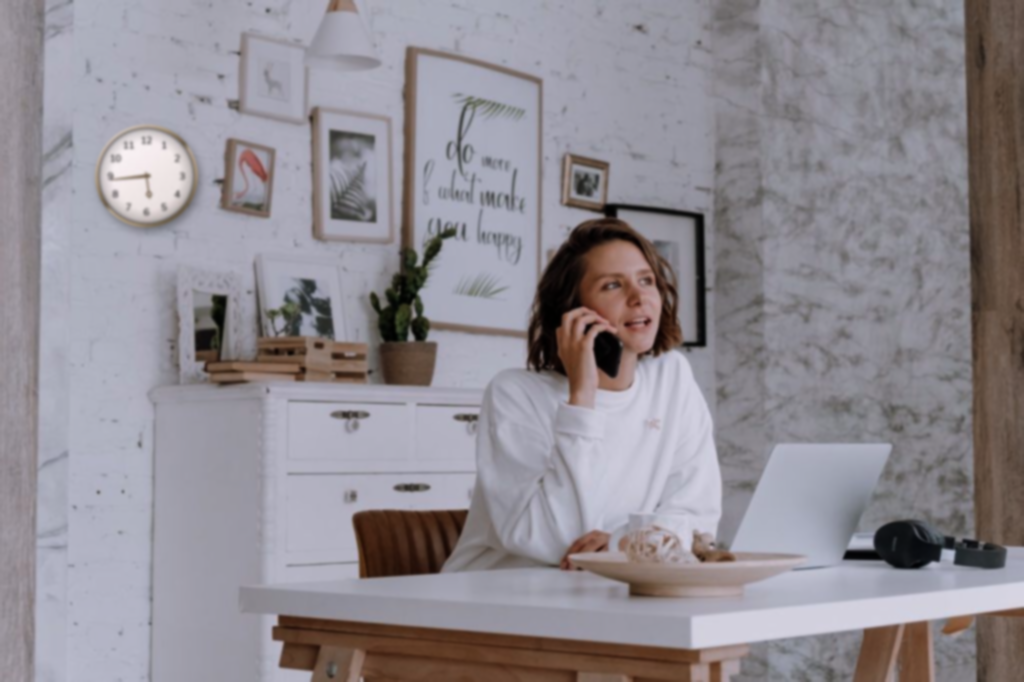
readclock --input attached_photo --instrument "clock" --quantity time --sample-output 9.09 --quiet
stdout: 5.44
